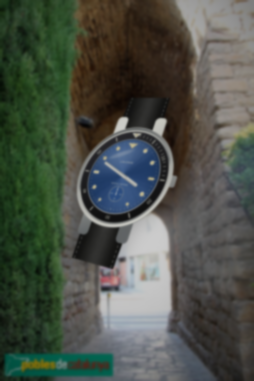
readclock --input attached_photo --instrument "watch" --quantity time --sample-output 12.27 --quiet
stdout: 3.49
